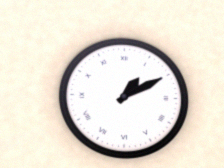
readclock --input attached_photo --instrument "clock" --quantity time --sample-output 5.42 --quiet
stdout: 1.10
